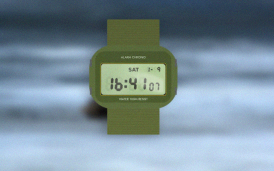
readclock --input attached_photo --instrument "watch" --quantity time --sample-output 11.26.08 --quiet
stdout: 16.41.07
